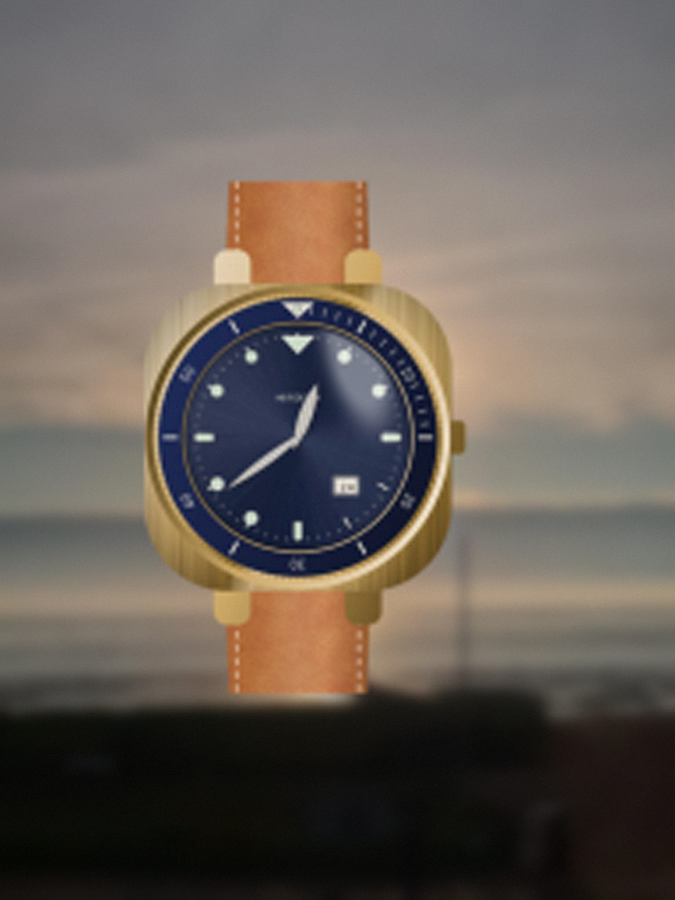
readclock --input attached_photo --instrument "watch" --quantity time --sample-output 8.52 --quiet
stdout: 12.39
